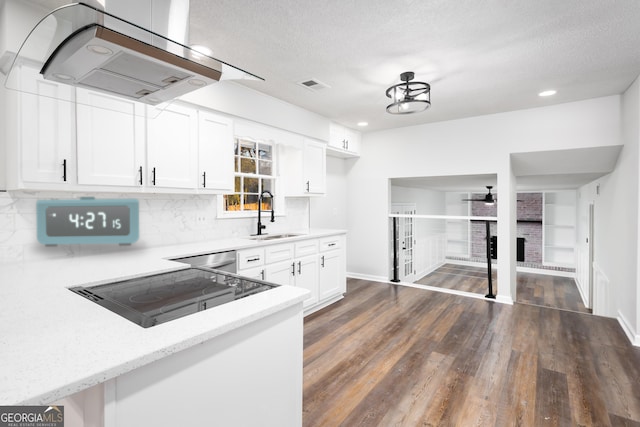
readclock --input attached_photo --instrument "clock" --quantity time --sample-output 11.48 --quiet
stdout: 4.27
